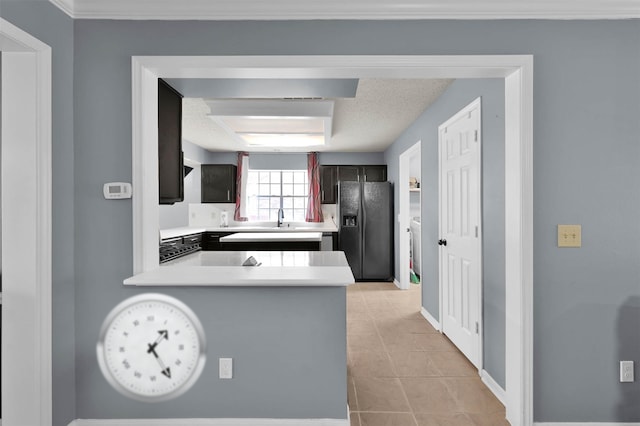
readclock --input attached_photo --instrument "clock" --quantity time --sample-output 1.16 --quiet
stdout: 1.25
